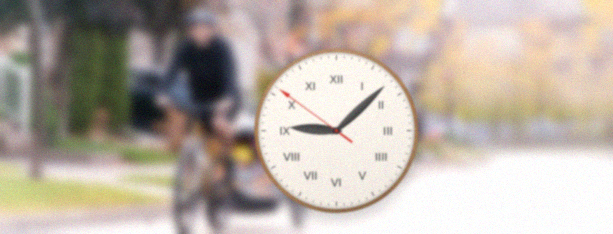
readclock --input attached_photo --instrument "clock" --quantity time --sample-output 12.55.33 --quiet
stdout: 9.07.51
